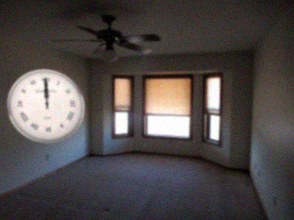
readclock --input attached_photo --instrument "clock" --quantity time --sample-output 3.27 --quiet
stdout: 12.00
